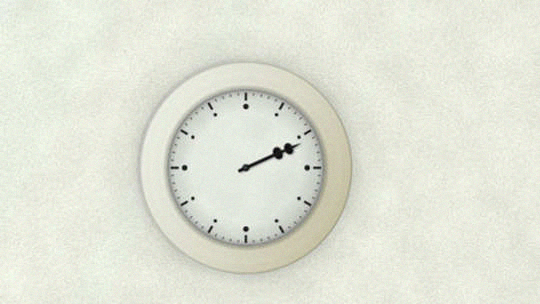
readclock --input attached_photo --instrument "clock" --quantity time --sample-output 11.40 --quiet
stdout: 2.11
